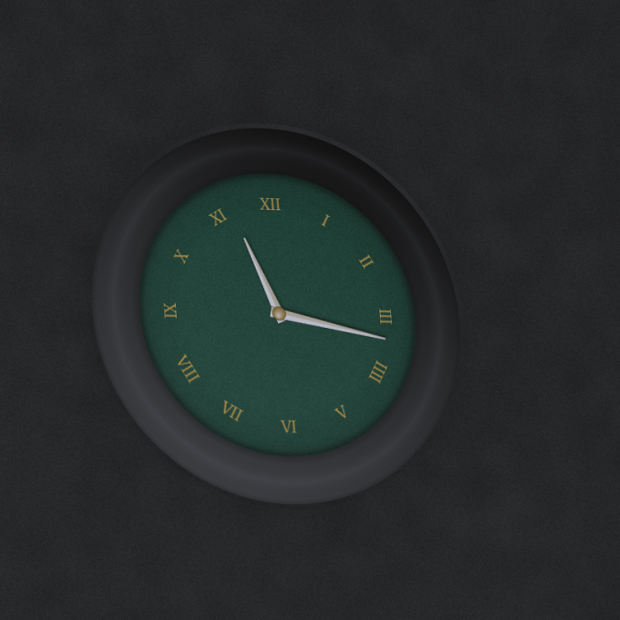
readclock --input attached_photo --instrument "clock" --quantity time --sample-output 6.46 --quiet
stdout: 11.17
